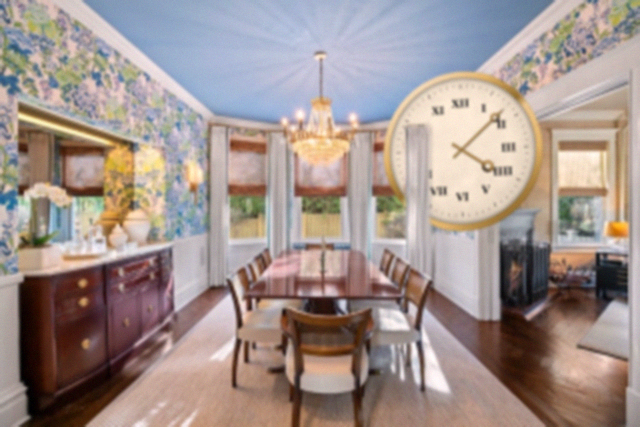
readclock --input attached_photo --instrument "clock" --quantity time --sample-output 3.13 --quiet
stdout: 4.08
